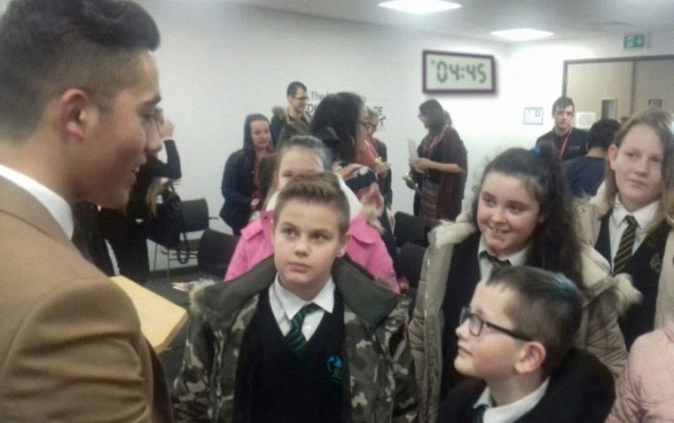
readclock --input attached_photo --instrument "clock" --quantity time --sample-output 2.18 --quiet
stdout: 4.45
